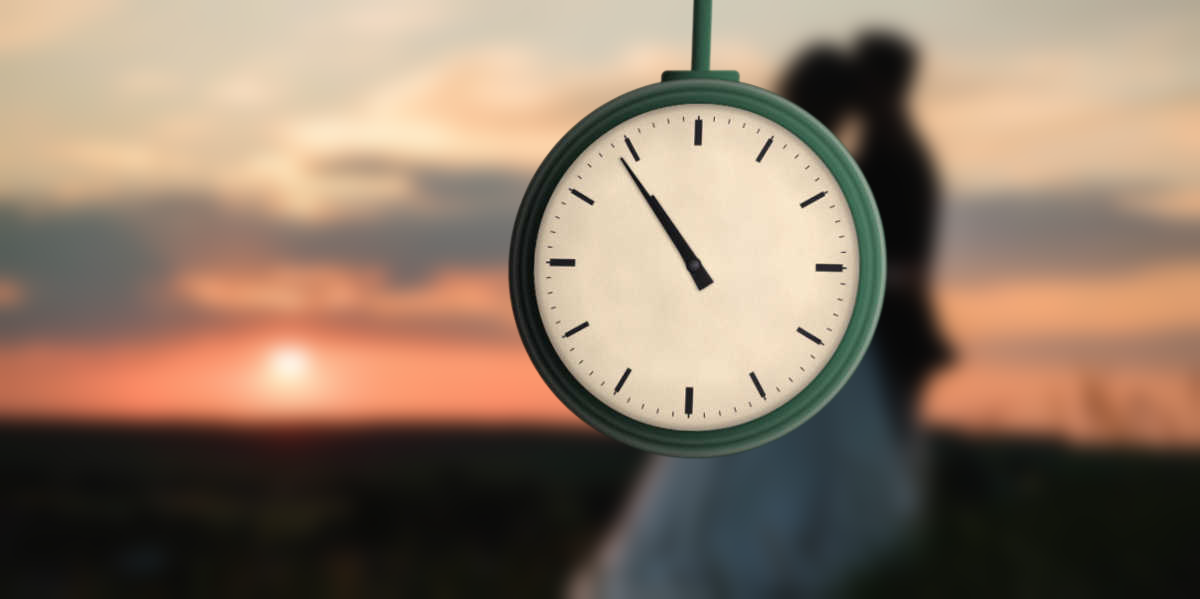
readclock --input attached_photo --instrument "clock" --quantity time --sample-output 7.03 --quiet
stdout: 10.54
